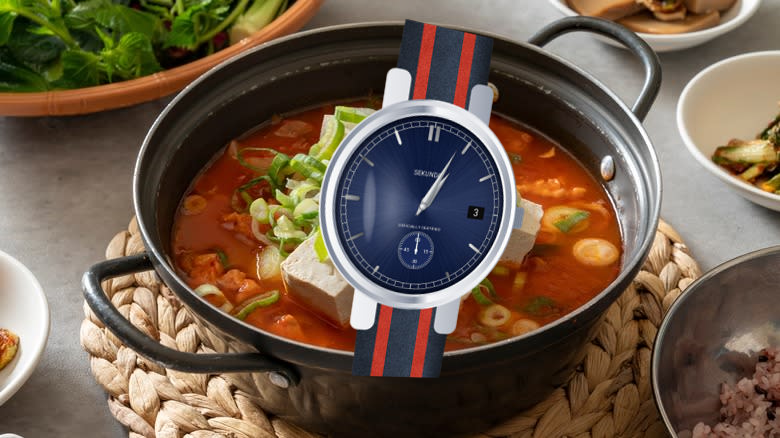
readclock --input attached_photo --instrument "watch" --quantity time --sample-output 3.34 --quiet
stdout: 1.04
